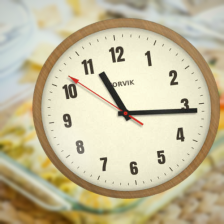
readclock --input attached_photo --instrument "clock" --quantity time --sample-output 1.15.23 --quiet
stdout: 11.15.52
